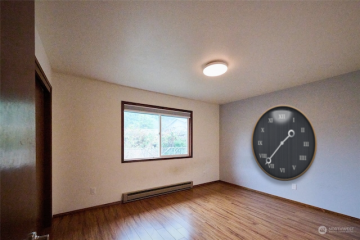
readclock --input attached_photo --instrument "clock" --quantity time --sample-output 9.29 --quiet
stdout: 1.37
